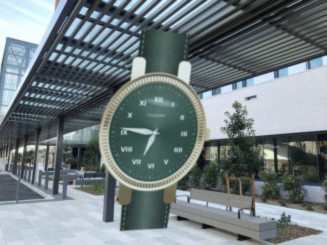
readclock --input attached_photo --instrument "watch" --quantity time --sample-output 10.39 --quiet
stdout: 6.46
